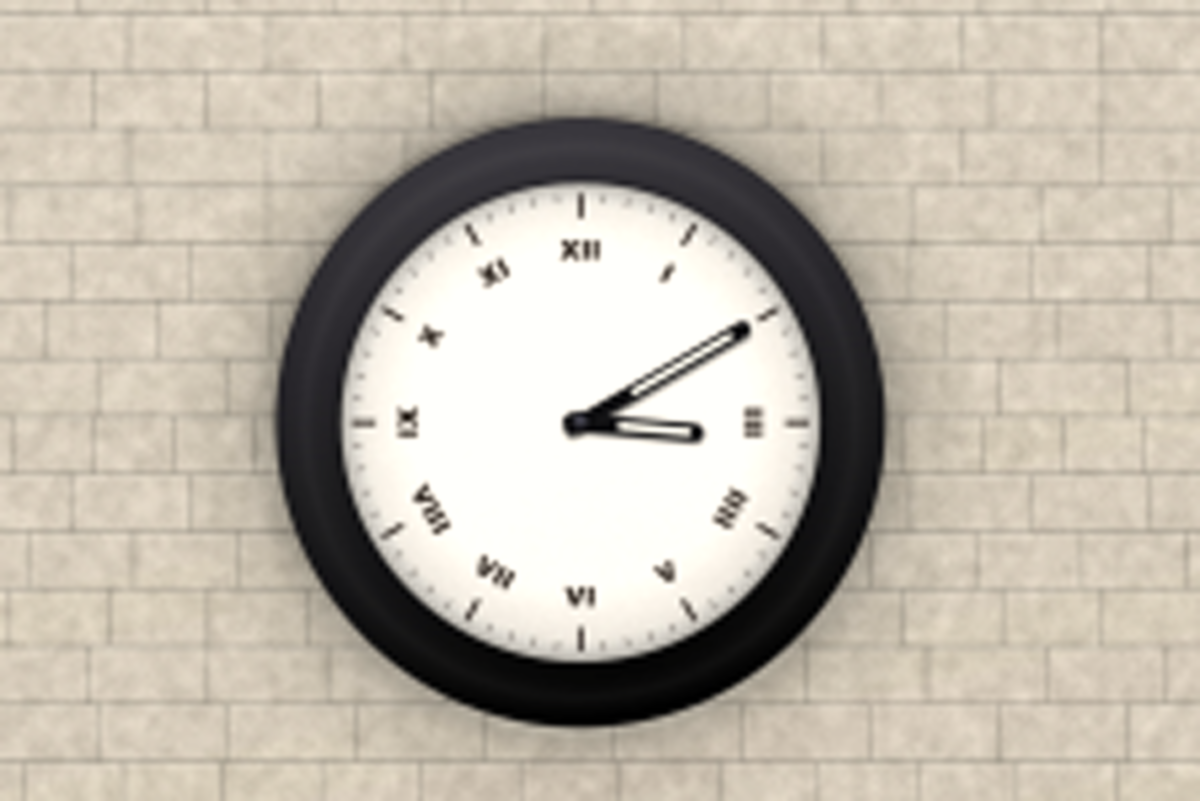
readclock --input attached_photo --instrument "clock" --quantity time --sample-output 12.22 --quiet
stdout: 3.10
